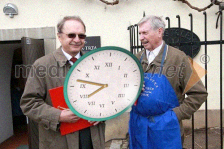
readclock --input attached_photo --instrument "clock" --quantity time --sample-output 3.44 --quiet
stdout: 7.47
